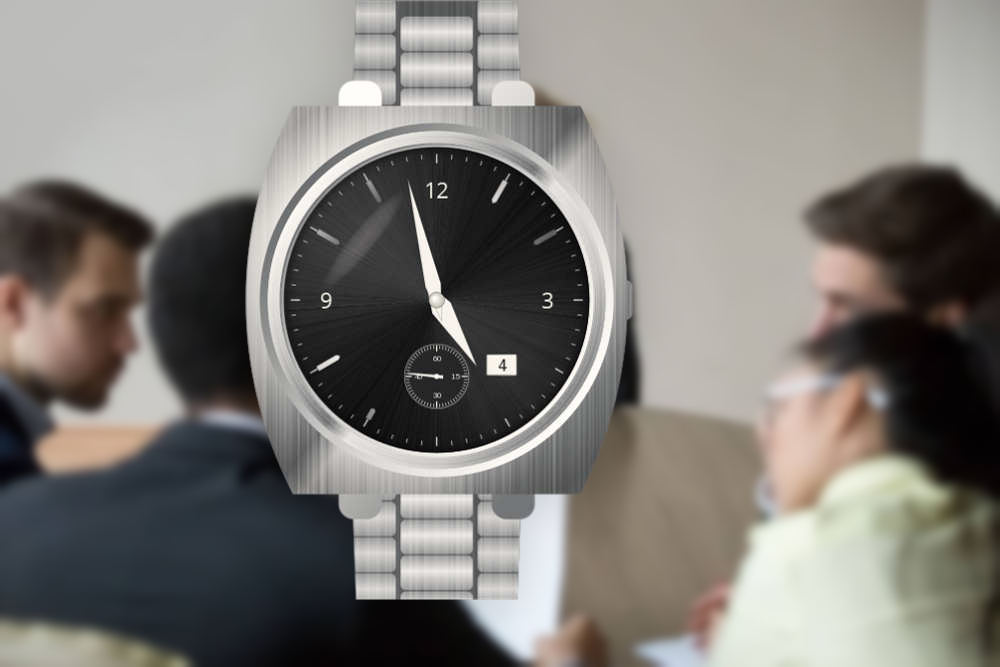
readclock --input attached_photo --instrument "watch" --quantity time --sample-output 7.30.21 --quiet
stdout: 4.57.46
